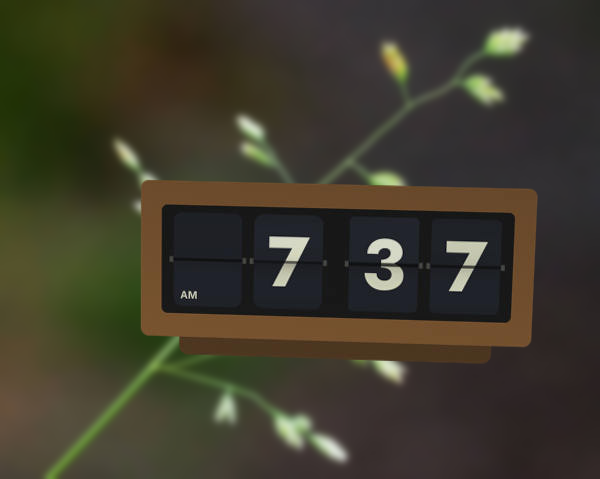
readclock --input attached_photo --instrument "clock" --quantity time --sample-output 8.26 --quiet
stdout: 7.37
